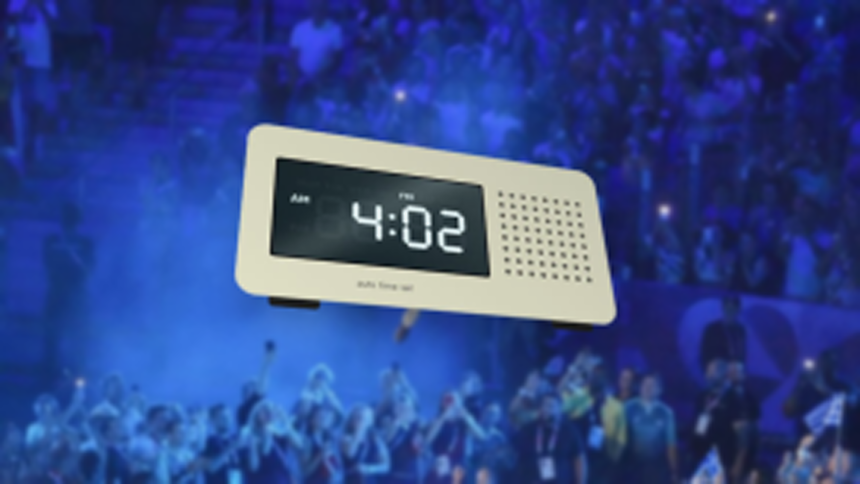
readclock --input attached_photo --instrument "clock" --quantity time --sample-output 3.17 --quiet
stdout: 4.02
